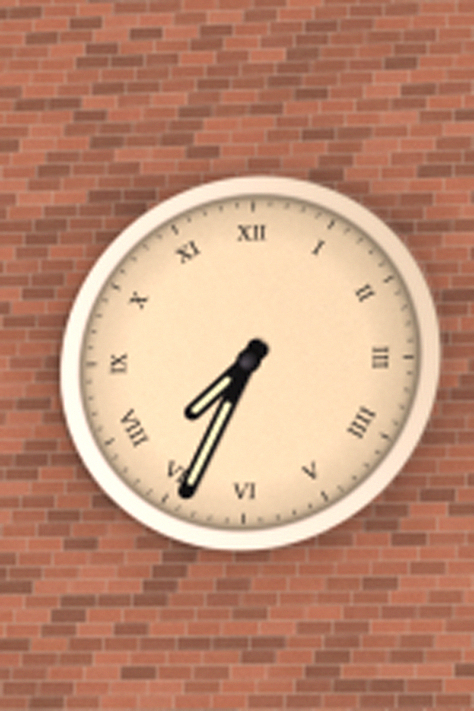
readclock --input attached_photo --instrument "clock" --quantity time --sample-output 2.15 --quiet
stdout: 7.34
